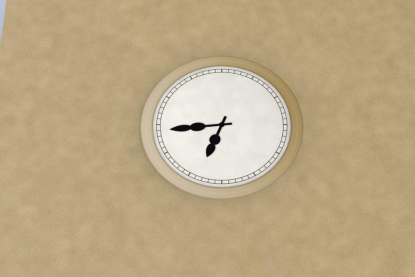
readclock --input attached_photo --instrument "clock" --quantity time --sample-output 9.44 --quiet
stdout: 6.44
